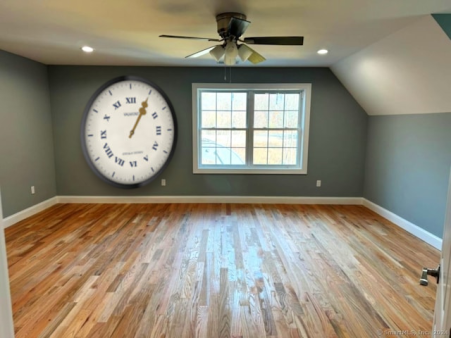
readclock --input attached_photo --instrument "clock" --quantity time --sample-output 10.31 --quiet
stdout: 1.05
